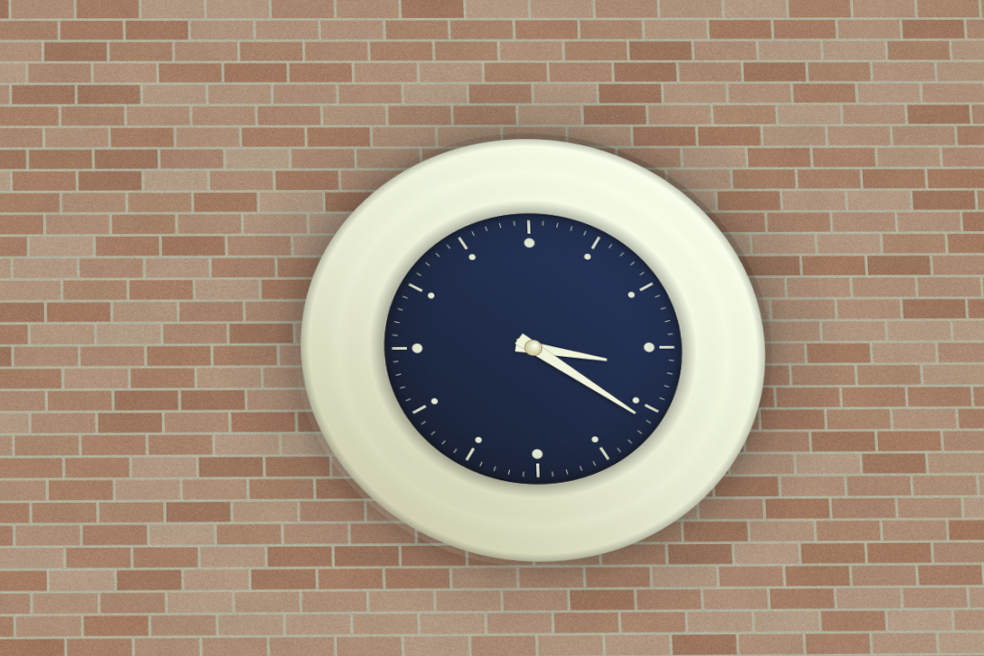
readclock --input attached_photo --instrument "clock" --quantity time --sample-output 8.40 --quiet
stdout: 3.21
